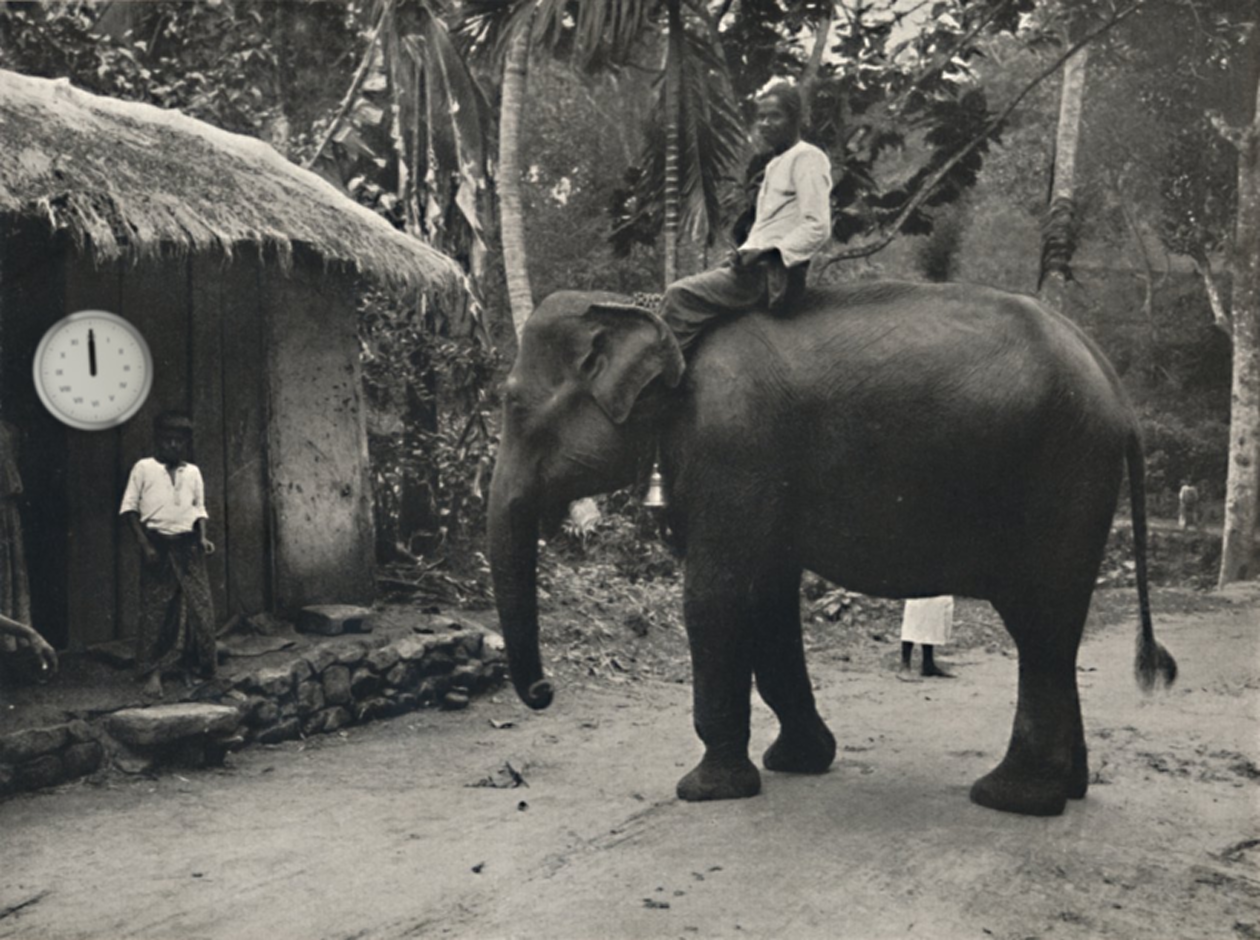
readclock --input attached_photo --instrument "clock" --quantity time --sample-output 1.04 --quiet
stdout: 12.00
